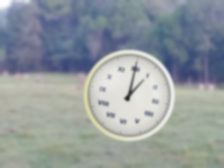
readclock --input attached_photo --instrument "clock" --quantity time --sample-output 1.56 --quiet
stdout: 1.00
